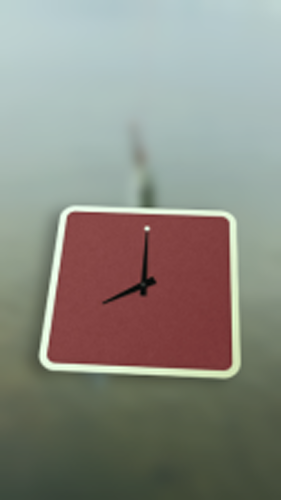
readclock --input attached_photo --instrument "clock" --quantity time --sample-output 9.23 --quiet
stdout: 8.00
